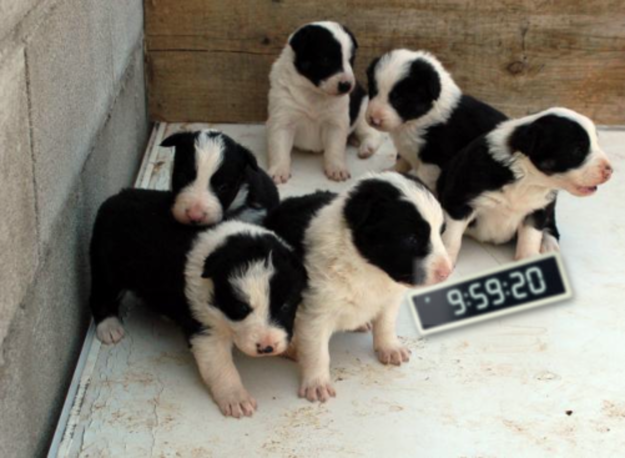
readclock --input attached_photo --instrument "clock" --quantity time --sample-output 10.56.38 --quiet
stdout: 9.59.20
